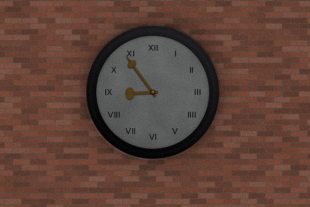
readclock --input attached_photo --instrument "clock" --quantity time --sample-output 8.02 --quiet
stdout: 8.54
